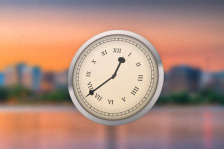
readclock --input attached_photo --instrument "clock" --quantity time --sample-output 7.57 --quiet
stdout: 12.38
